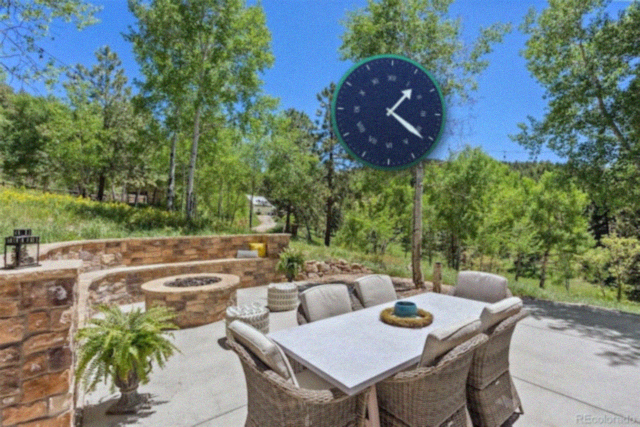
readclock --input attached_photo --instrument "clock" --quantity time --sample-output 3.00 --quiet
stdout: 1.21
